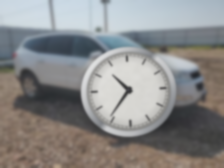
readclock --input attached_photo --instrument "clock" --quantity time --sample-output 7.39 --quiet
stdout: 10.36
